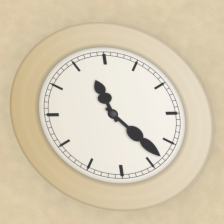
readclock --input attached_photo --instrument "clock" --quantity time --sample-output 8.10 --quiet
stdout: 11.23
